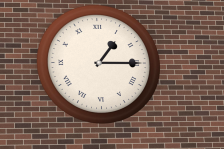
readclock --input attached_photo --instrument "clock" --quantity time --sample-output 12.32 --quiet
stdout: 1.15
